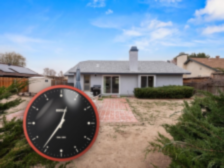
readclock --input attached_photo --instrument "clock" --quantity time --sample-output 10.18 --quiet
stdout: 12.36
